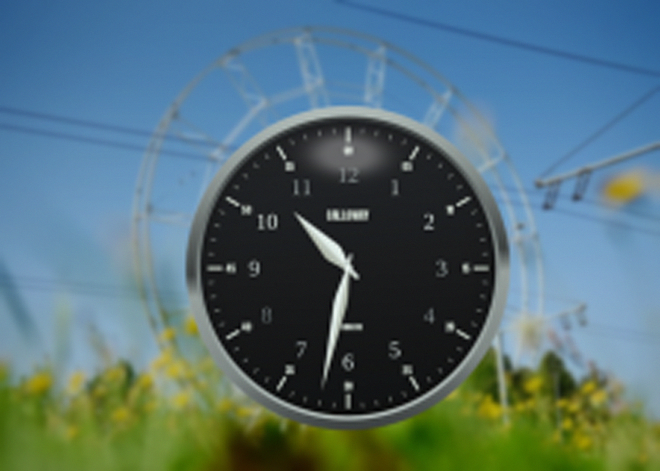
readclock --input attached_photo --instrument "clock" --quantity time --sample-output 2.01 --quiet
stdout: 10.32
